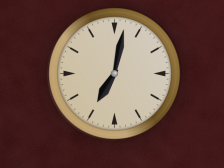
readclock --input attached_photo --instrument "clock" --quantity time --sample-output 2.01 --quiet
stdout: 7.02
